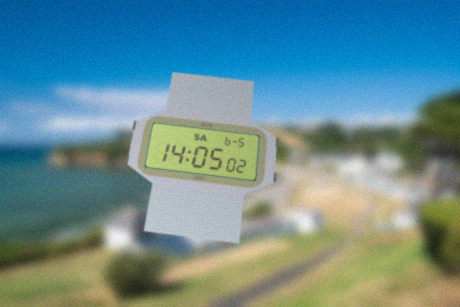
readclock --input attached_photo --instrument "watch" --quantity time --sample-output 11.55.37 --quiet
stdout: 14.05.02
